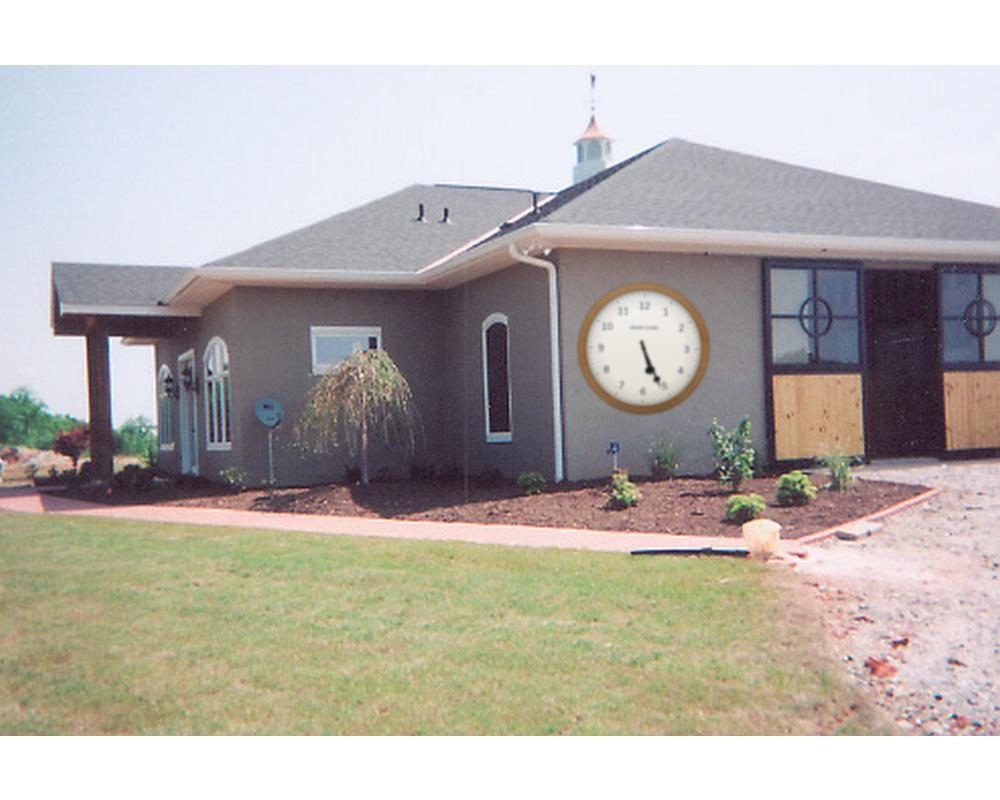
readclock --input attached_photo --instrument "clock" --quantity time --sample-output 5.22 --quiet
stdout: 5.26
